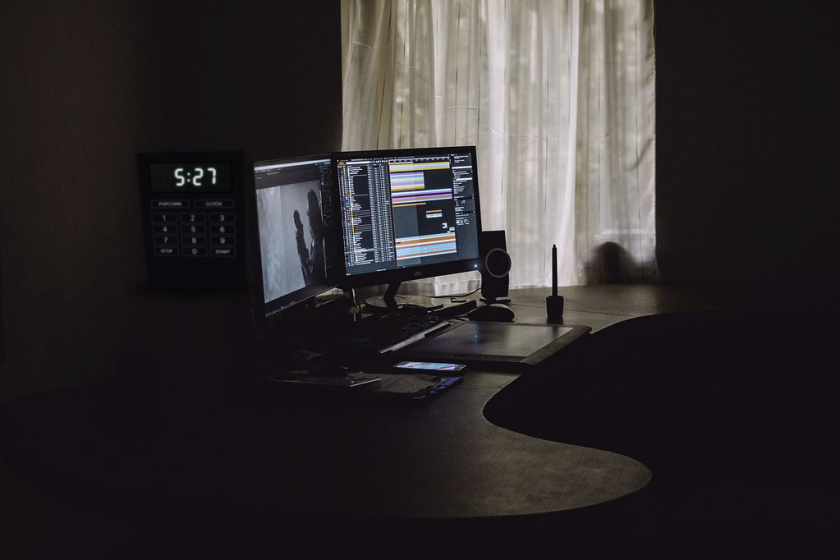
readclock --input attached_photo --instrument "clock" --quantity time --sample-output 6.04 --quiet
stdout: 5.27
